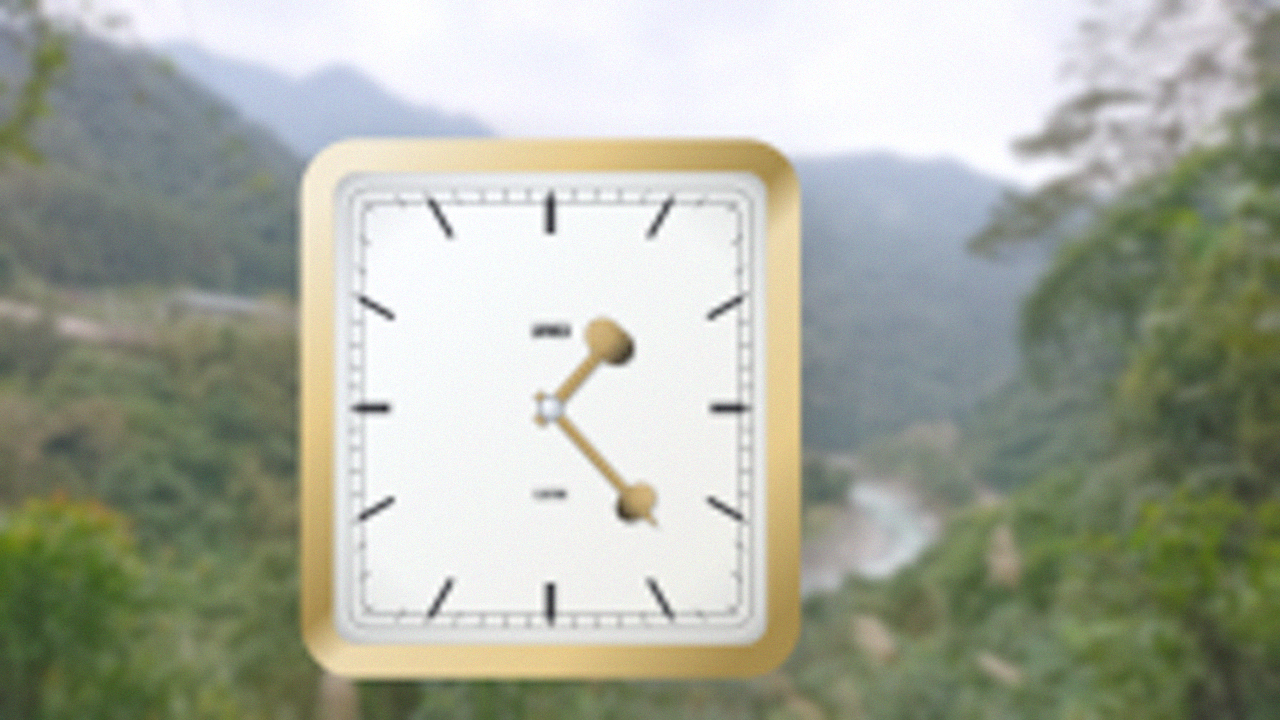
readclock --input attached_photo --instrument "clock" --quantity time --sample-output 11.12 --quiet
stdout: 1.23
